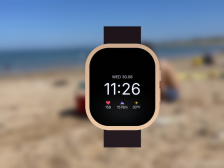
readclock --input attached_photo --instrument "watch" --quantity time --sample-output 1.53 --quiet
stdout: 11.26
